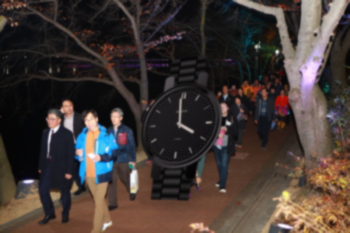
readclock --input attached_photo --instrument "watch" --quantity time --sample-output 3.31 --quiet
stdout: 3.59
